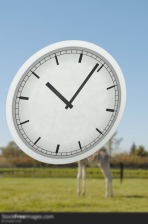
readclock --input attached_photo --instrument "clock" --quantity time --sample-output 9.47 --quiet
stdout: 10.04
